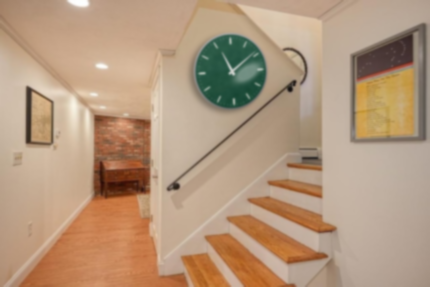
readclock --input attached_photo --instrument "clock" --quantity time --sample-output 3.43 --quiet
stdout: 11.09
